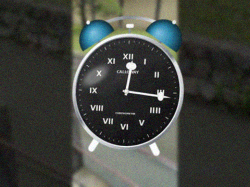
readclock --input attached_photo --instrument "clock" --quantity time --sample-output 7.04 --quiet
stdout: 12.16
